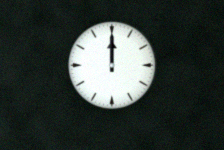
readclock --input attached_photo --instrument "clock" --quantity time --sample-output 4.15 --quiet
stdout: 12.00
